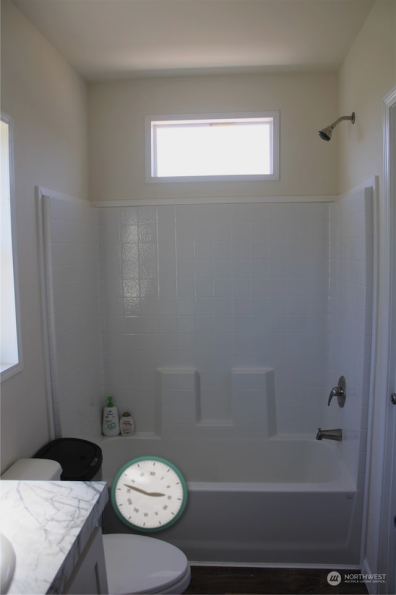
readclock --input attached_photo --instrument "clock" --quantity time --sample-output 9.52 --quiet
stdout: 2.47
